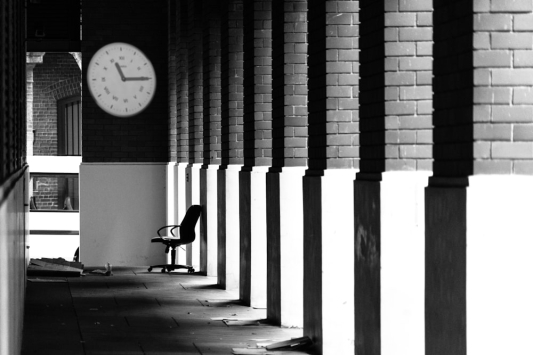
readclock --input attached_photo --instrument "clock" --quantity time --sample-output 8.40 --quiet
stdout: 11.15
